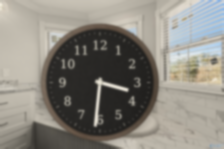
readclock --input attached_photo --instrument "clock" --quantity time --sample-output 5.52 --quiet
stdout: 3.31
